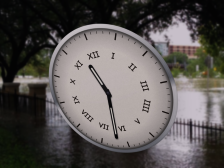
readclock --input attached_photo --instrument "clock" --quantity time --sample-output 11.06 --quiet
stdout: 11.32
